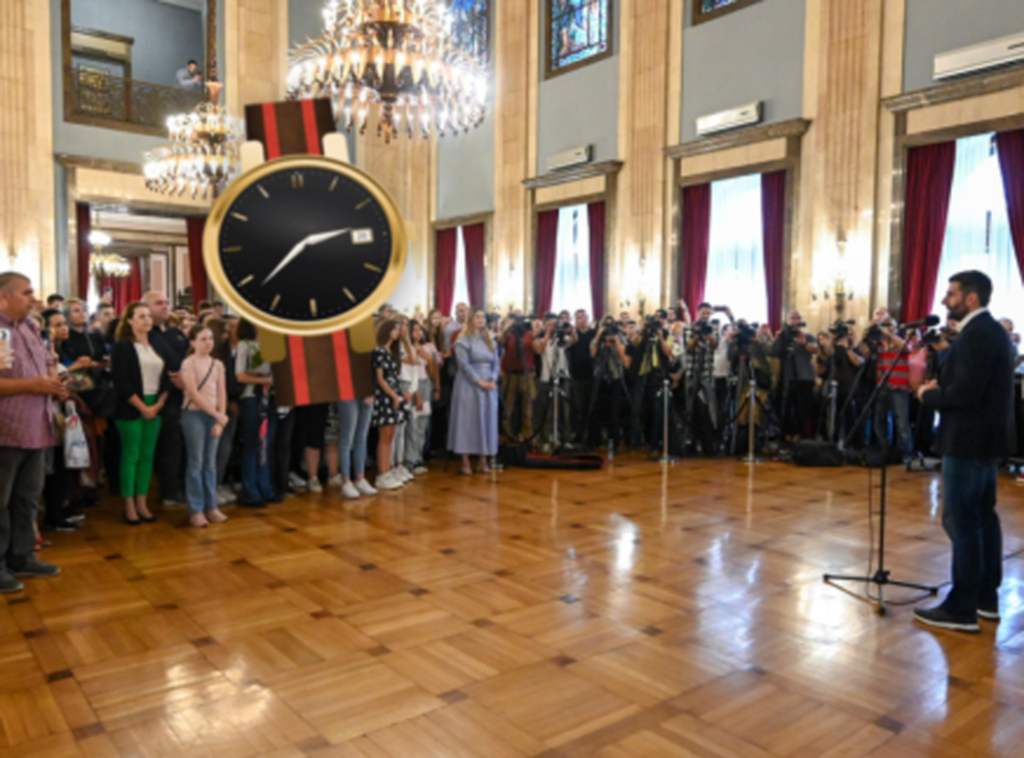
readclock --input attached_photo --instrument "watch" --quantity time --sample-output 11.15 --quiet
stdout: 2.38
